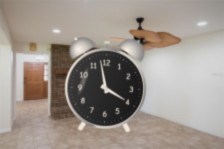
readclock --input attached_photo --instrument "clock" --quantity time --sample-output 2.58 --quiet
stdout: 3.58
